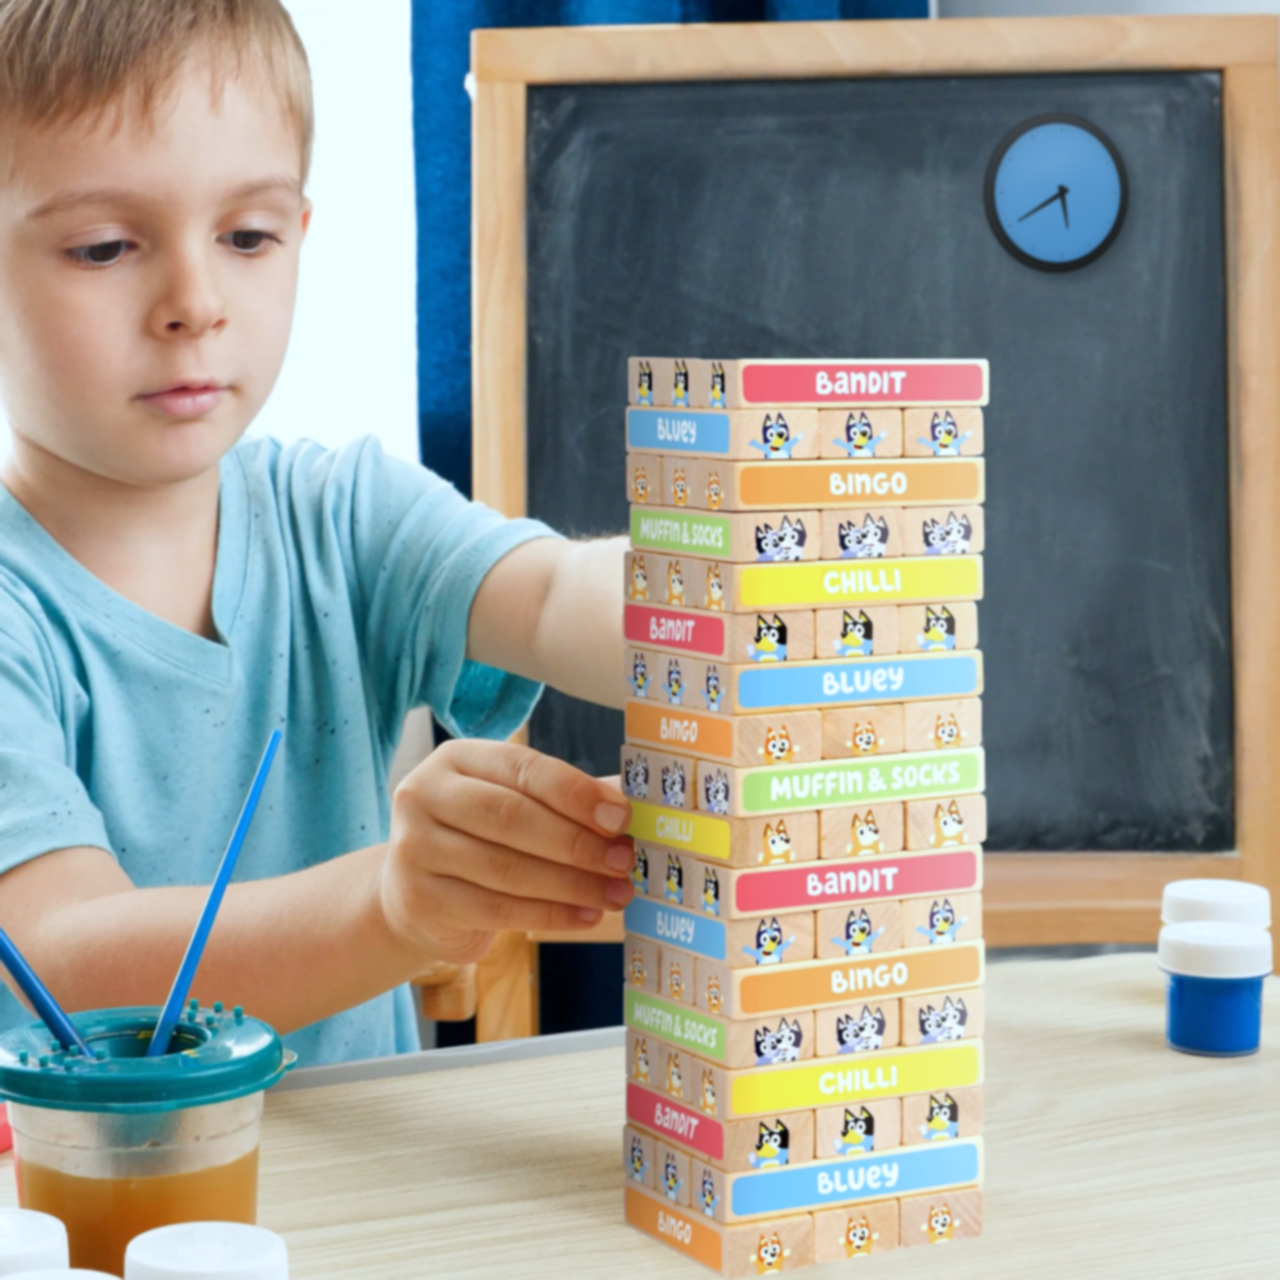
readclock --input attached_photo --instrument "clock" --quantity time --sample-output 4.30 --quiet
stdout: 5.40
